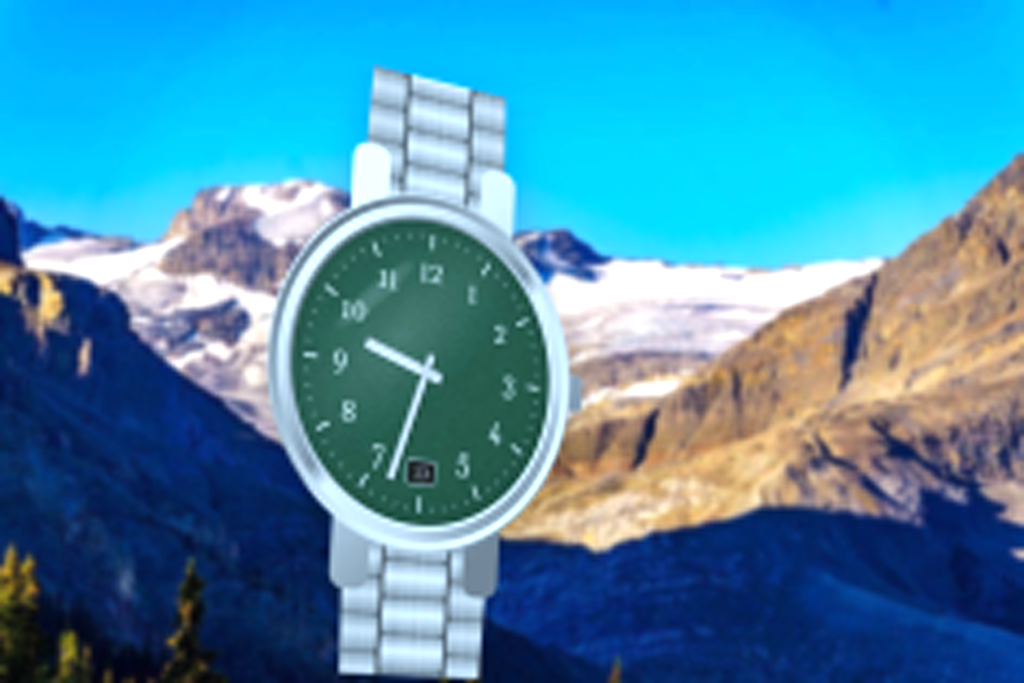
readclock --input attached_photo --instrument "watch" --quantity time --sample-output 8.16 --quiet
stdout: 9.33
